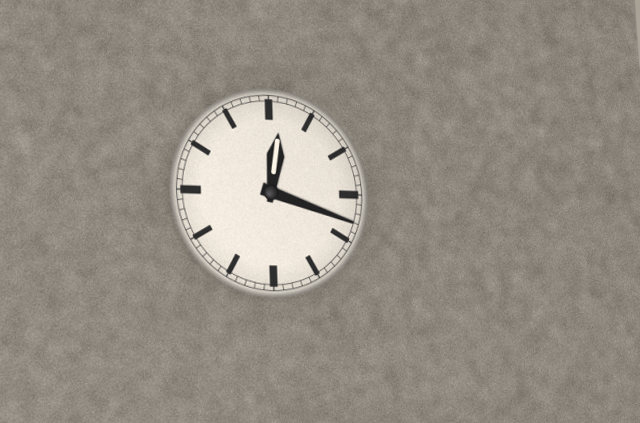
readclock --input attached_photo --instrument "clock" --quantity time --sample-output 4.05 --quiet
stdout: 12.18
